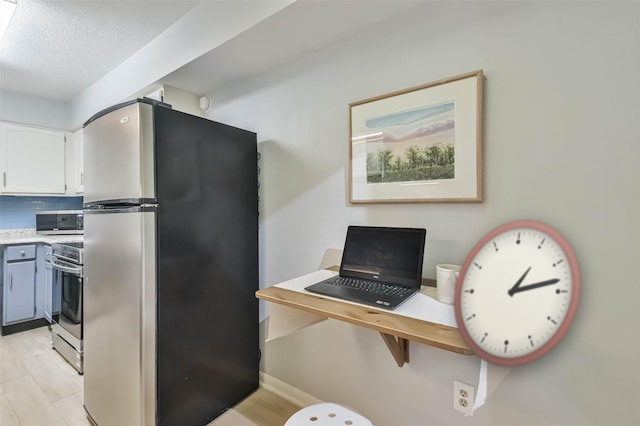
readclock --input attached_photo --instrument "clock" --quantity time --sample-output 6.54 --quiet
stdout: 1.13
